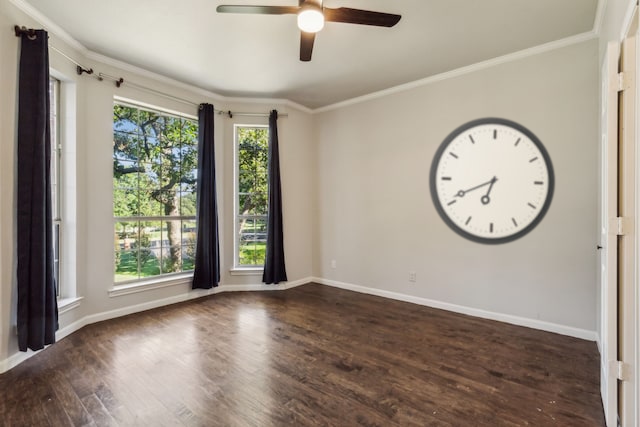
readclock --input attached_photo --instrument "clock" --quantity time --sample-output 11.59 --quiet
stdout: 6.41
